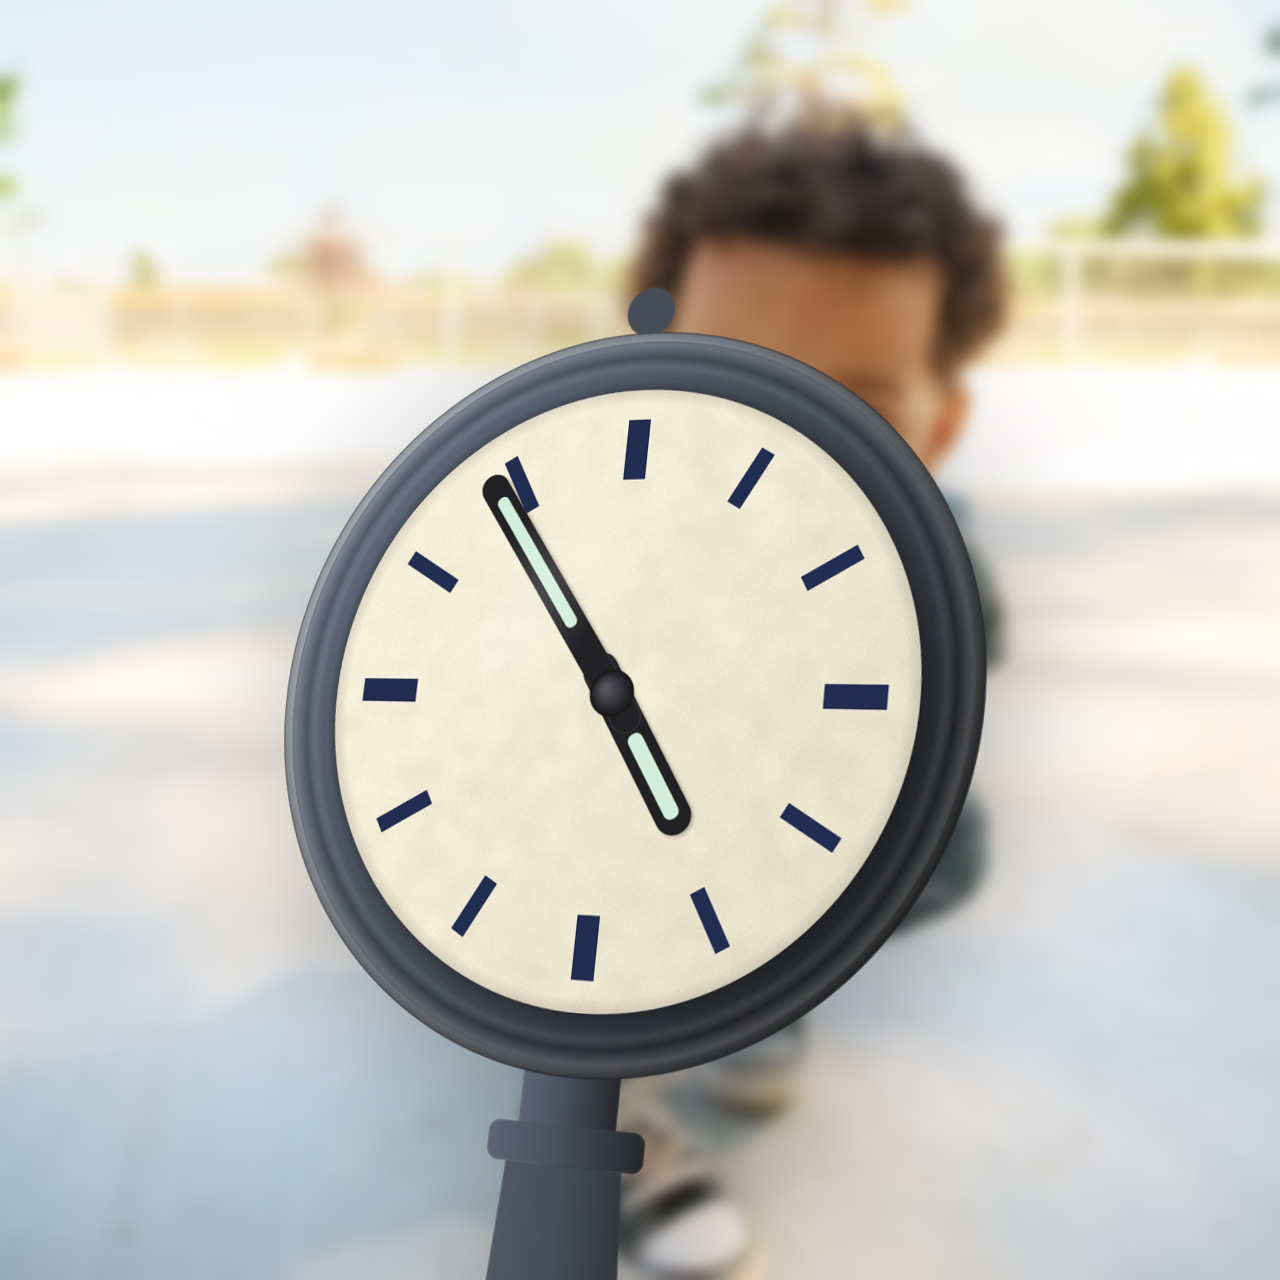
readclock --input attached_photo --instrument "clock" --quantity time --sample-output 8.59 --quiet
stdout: 4.54
